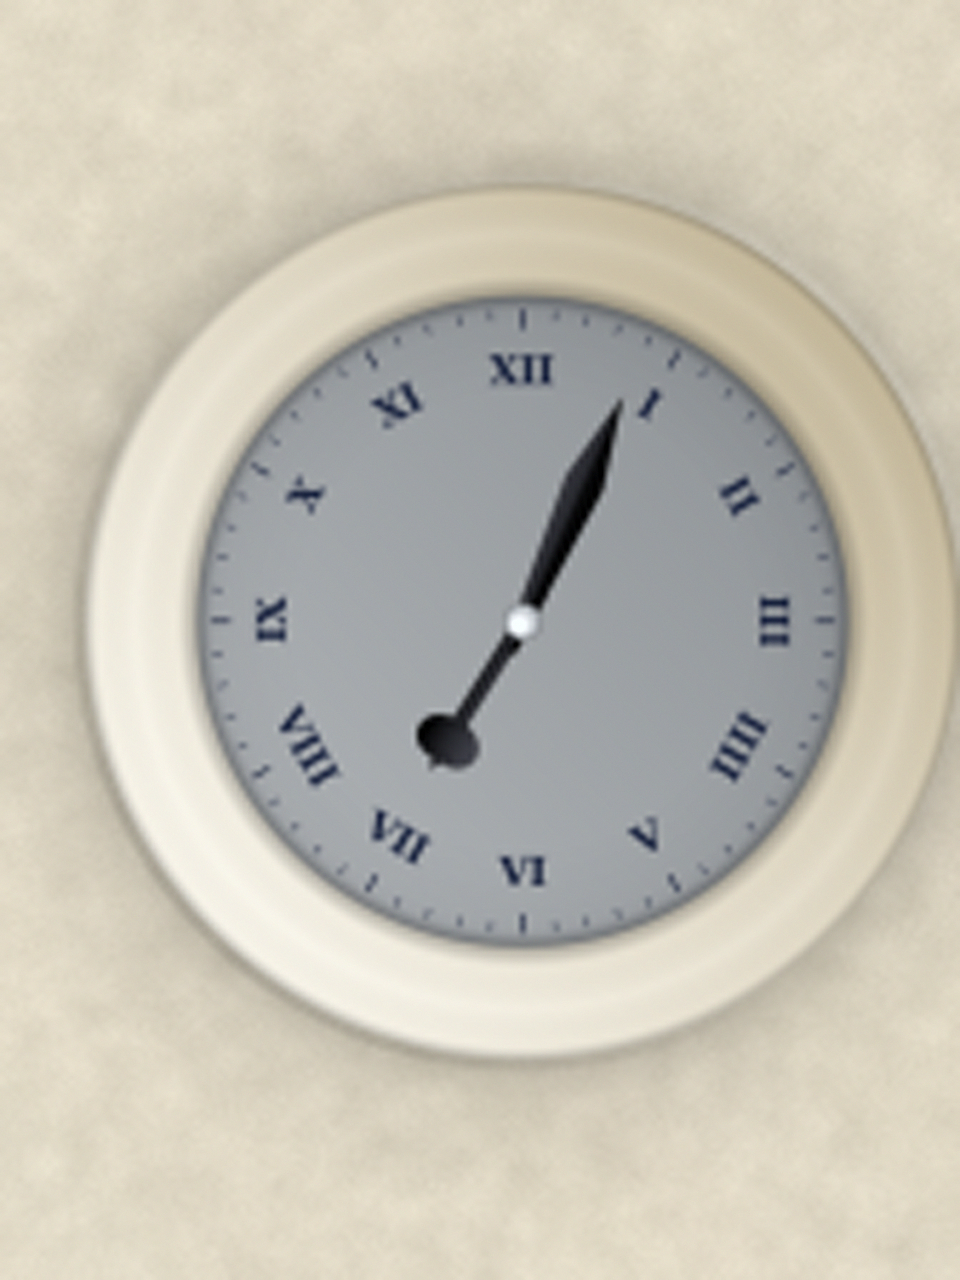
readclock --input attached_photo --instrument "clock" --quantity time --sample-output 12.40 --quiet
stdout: 7.04
